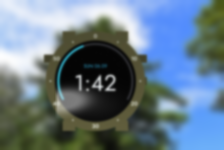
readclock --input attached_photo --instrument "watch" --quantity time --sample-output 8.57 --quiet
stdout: 1.42
